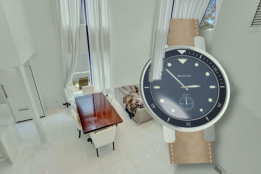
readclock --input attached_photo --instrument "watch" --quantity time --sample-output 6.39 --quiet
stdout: 2.53
